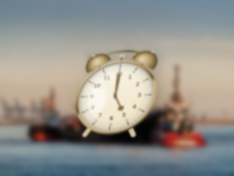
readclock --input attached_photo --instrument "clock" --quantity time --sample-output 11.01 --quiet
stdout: 5.00
